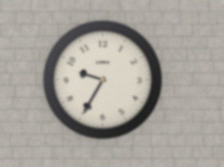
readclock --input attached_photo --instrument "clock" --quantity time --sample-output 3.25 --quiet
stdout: 9.35
